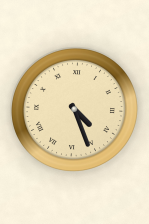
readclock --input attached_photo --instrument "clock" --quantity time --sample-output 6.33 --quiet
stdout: 4.26
